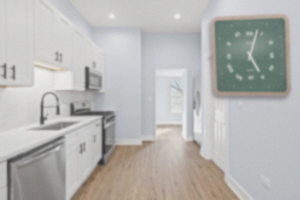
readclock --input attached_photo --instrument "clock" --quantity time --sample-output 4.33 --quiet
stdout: 5.03
